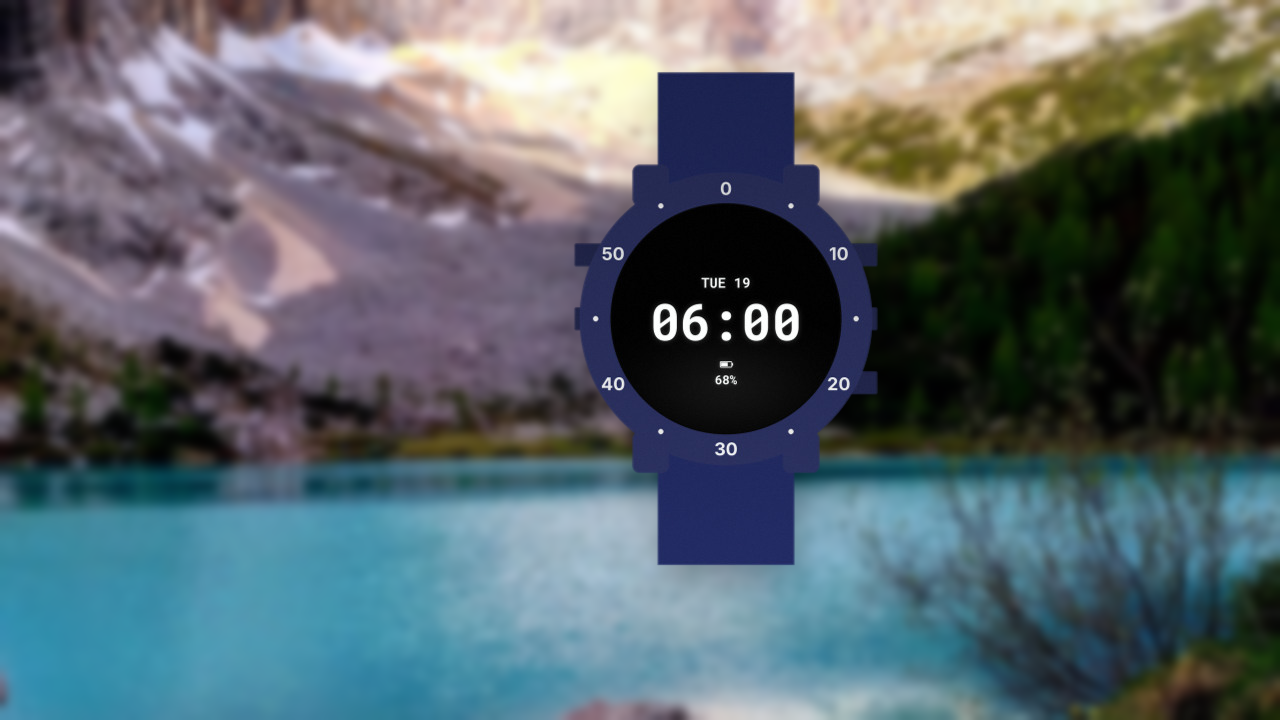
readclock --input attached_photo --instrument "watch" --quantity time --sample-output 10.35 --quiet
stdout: 6.00
